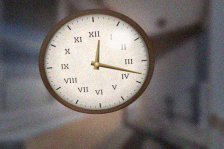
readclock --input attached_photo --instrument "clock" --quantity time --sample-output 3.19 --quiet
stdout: 12.18
